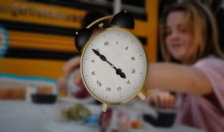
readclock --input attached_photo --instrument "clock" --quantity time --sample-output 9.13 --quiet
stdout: 4.54
